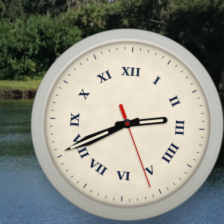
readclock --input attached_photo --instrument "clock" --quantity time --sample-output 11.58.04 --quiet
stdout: 2.40.26
